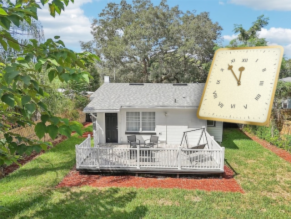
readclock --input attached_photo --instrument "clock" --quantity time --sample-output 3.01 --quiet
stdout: 11.53
